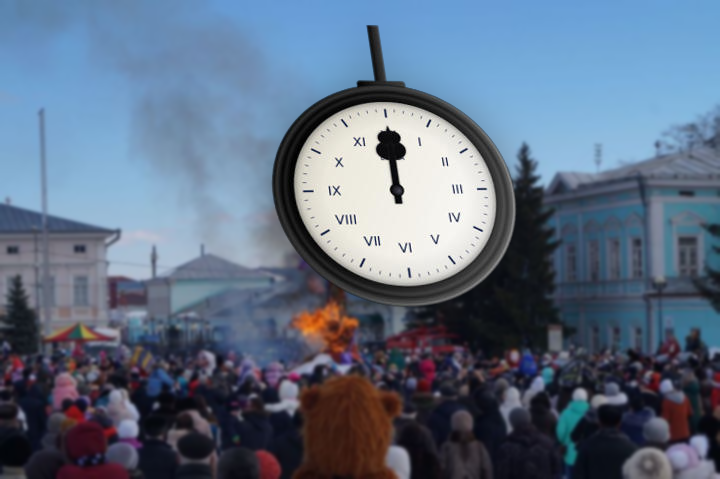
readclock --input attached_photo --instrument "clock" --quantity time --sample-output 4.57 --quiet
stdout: 12.00
